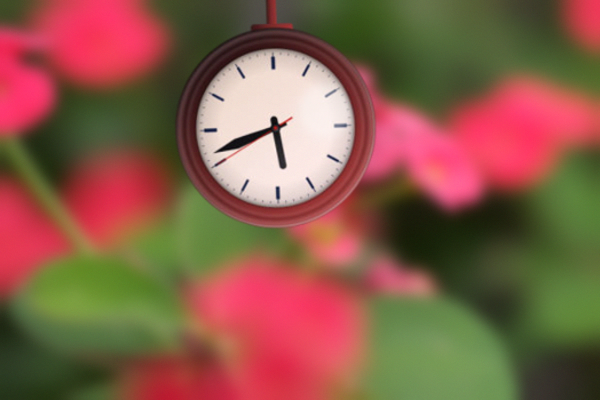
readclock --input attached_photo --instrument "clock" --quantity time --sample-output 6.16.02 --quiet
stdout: 5.41.40
